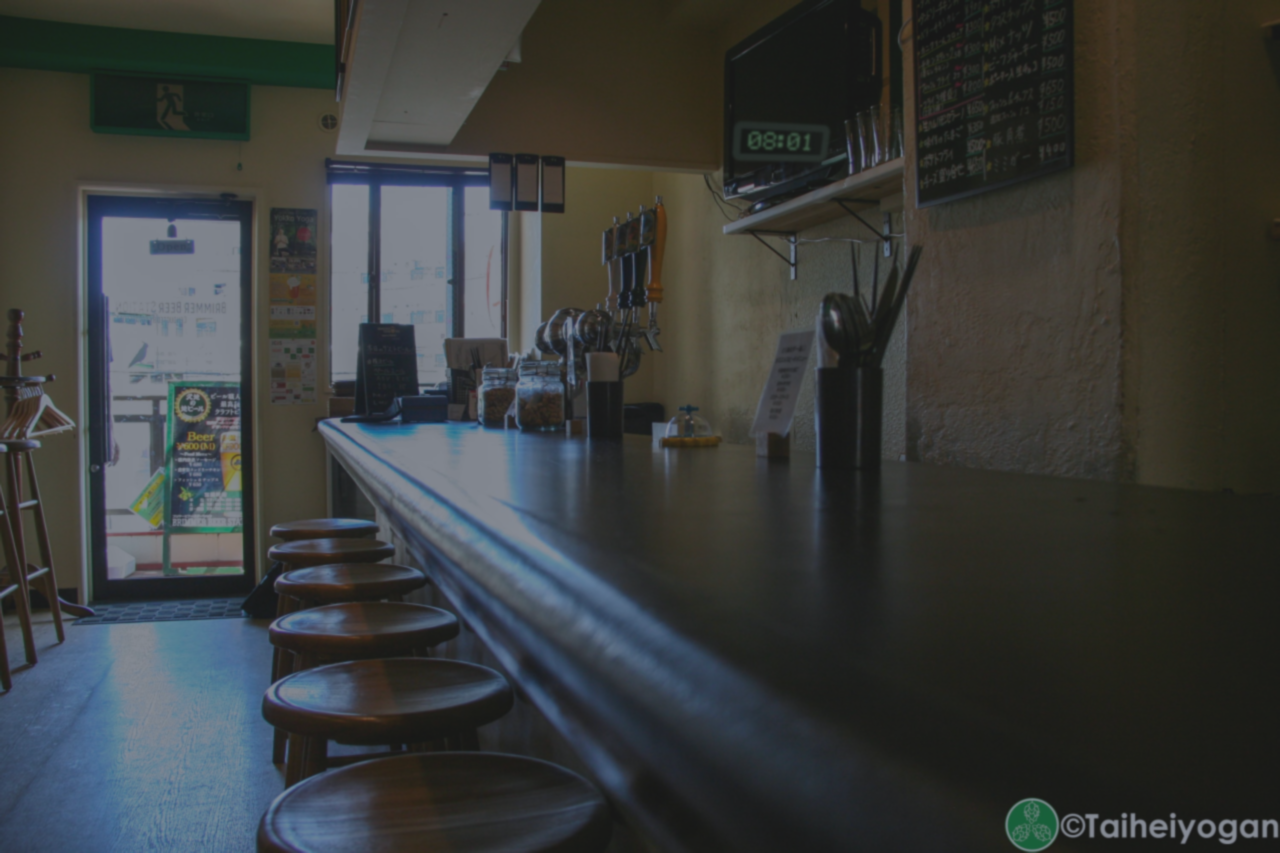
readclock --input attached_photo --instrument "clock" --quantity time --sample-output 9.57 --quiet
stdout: 8.01
